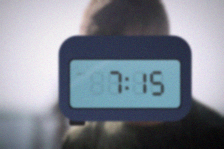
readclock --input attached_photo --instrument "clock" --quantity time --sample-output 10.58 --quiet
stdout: 7.15
